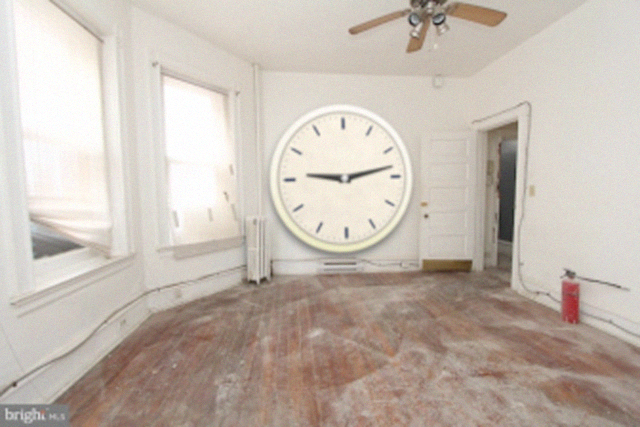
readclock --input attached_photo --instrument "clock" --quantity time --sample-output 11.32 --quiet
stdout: 9.13
